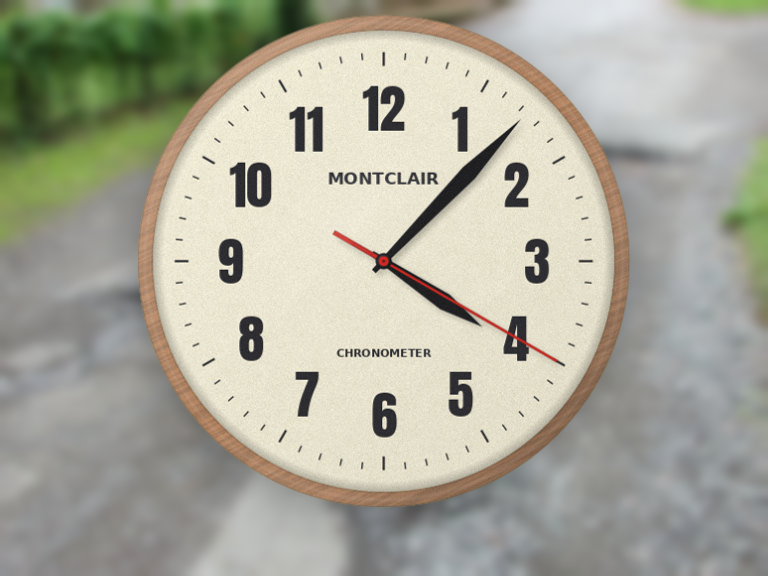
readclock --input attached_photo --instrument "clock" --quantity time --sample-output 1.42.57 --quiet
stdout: 4.07.20
